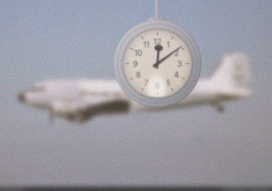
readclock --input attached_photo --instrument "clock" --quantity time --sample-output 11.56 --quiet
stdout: 12.09
